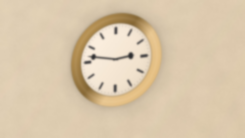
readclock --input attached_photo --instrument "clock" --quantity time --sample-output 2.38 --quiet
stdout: 2.47
